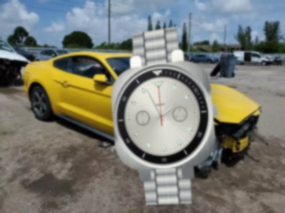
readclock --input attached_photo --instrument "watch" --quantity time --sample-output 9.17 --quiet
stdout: 1.56
